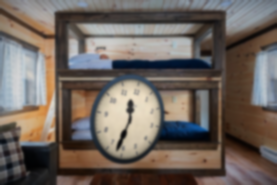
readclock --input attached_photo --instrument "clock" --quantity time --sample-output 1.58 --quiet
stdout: 11.32
